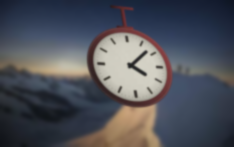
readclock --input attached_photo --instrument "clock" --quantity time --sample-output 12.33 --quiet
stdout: 4.08
